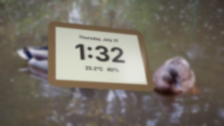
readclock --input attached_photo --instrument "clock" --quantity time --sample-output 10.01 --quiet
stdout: 1.32
